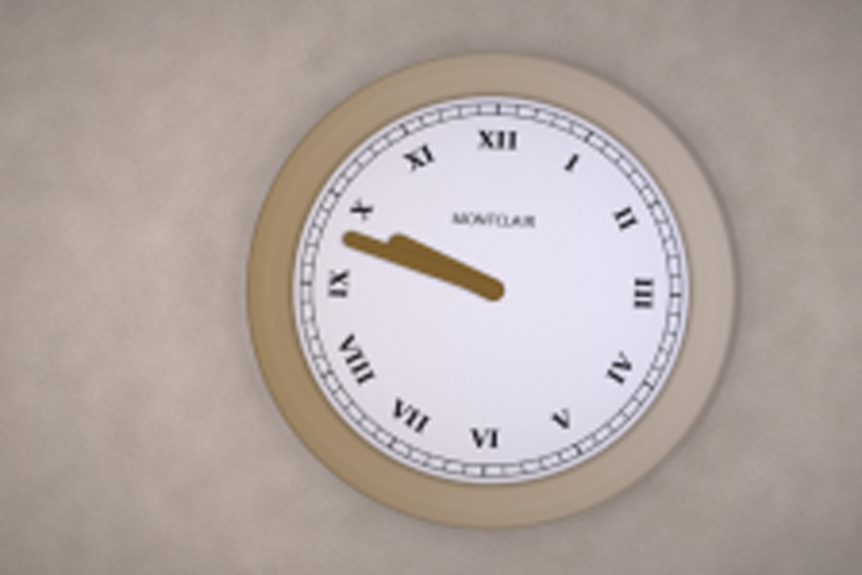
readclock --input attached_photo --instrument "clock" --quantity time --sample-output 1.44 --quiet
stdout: 9.48
